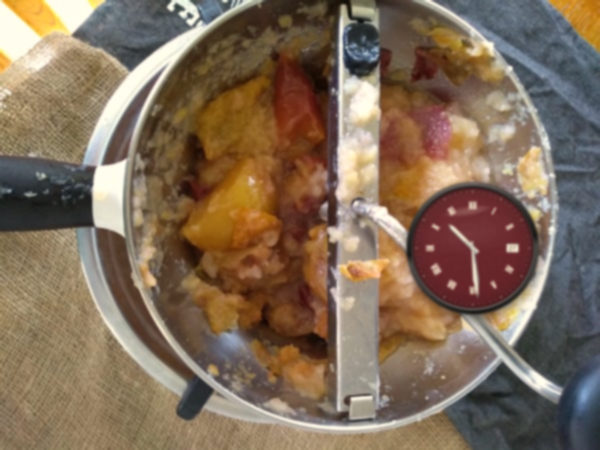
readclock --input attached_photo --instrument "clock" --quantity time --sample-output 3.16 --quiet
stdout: 10.29
